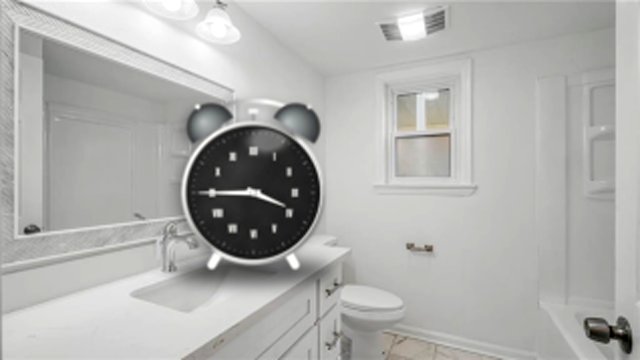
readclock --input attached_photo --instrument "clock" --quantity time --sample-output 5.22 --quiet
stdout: 3.45
